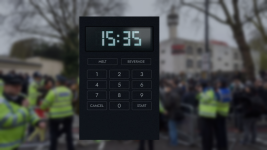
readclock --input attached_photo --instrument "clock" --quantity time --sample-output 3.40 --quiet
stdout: 15.35
